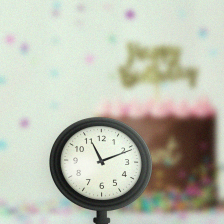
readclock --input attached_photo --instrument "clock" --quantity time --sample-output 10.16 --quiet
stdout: 11.11
